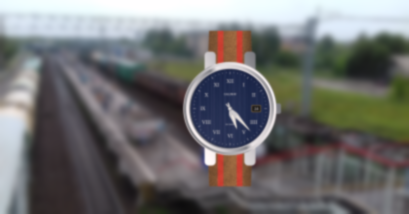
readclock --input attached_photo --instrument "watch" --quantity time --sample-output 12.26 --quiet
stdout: 5.23
